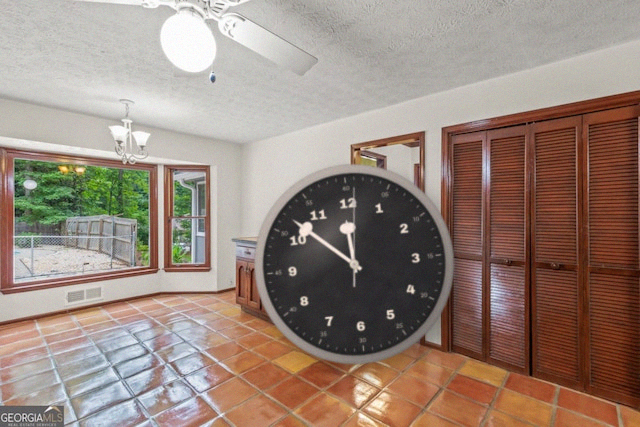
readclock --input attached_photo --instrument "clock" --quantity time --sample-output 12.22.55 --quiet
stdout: 11.52.01
